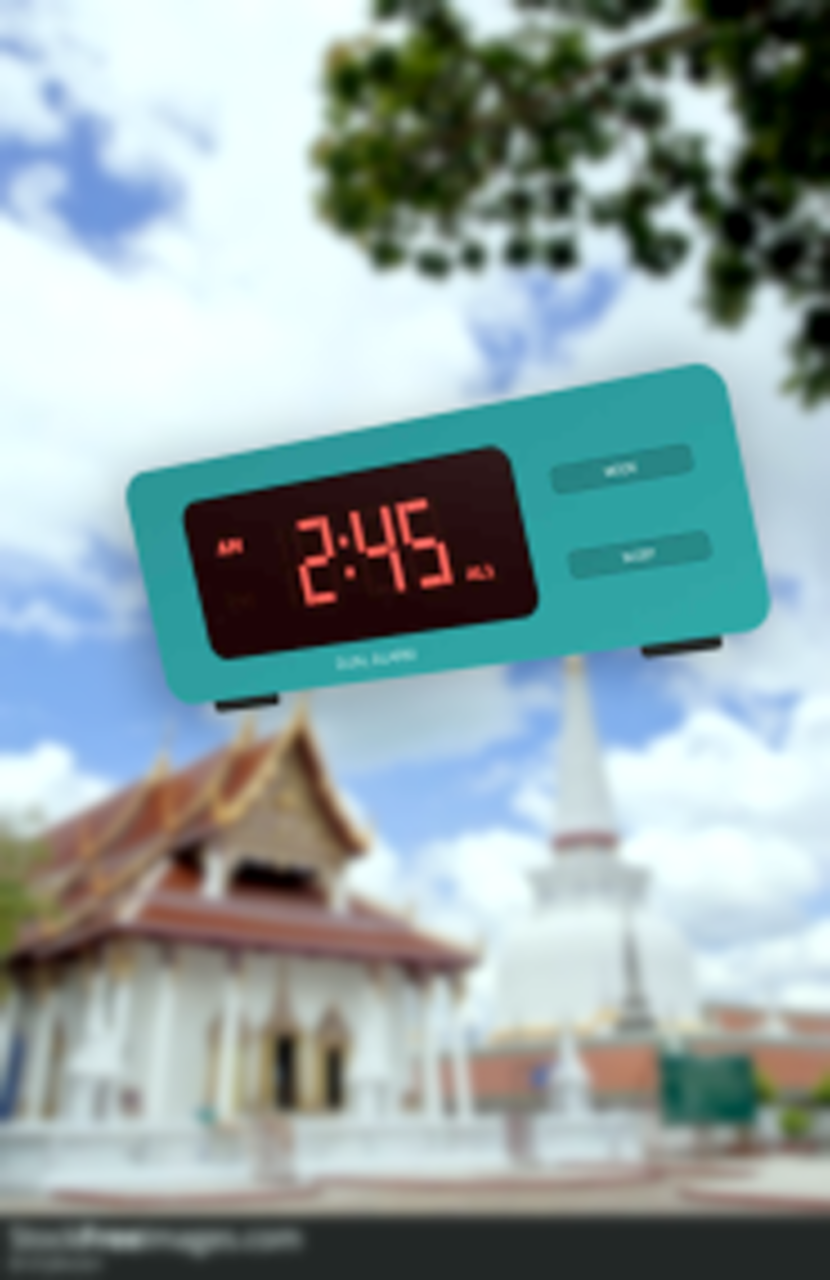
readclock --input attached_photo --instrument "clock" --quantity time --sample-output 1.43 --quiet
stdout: 2.45
